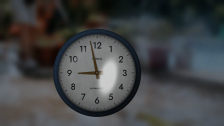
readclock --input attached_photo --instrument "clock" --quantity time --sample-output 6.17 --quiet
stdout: 8.58
